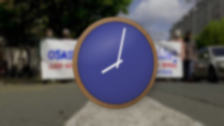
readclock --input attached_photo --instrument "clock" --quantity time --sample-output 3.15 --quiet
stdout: 8.02
